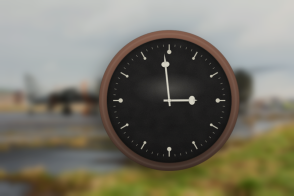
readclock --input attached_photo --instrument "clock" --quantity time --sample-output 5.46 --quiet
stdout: 2.59
